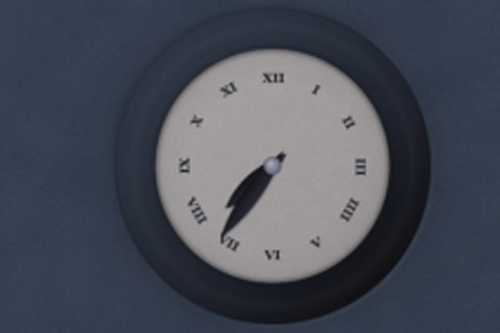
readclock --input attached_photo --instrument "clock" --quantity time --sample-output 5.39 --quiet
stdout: 7.36
